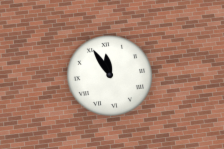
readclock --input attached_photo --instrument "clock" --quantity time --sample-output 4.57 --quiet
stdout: 11.56
